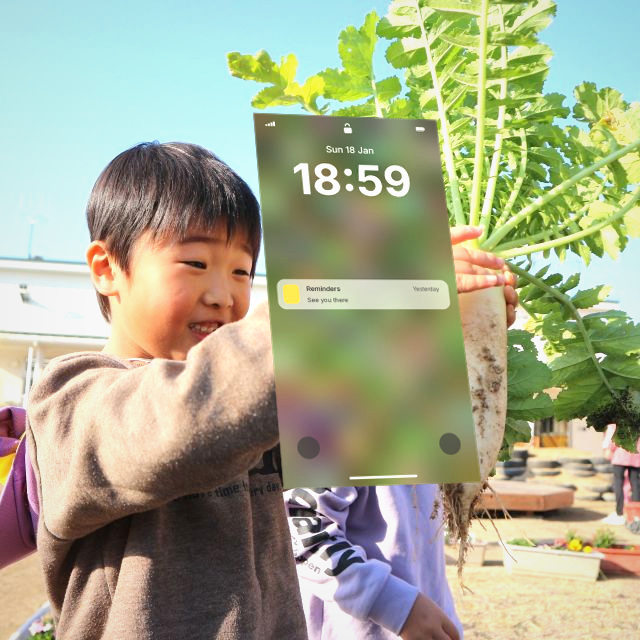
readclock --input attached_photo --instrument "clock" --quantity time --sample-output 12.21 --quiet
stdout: 18.59
